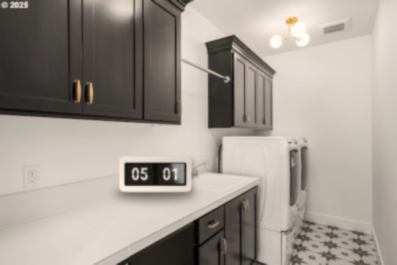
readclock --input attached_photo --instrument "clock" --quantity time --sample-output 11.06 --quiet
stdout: 5.01
